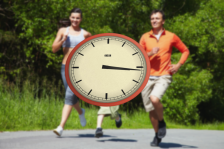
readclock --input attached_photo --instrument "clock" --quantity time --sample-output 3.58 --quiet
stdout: 3.16
